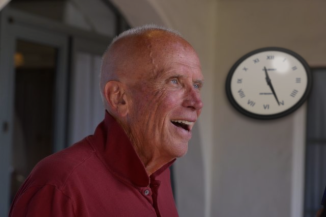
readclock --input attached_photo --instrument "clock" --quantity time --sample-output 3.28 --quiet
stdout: 11.26
